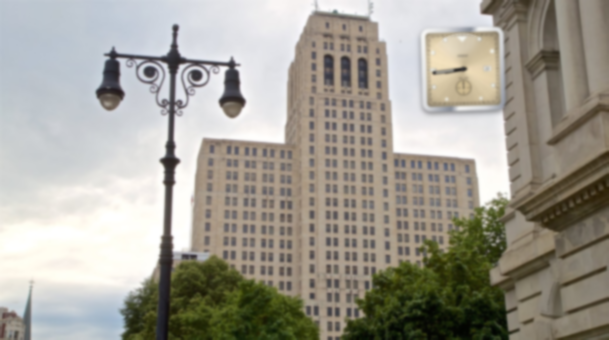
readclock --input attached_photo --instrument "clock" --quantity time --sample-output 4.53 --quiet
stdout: 8.44
